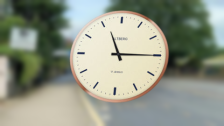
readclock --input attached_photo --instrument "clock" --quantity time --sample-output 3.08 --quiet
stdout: 11.15
